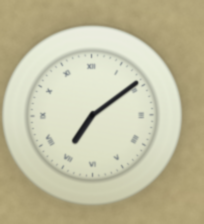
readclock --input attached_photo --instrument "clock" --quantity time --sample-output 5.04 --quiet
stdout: 7.09
